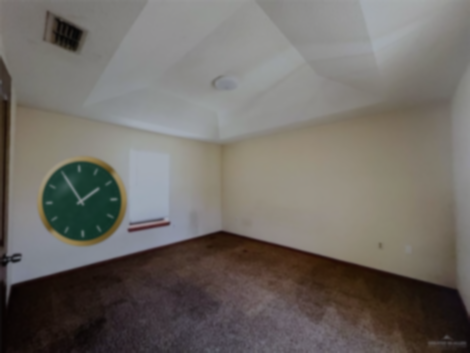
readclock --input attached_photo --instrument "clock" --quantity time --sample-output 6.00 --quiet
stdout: 1.55
